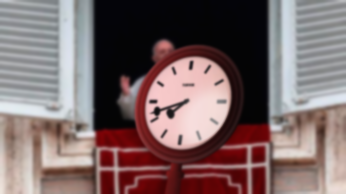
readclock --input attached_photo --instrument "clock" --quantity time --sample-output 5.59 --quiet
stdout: 7.42
